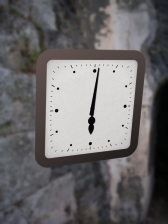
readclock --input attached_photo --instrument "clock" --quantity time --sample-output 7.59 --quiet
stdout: 6.01
